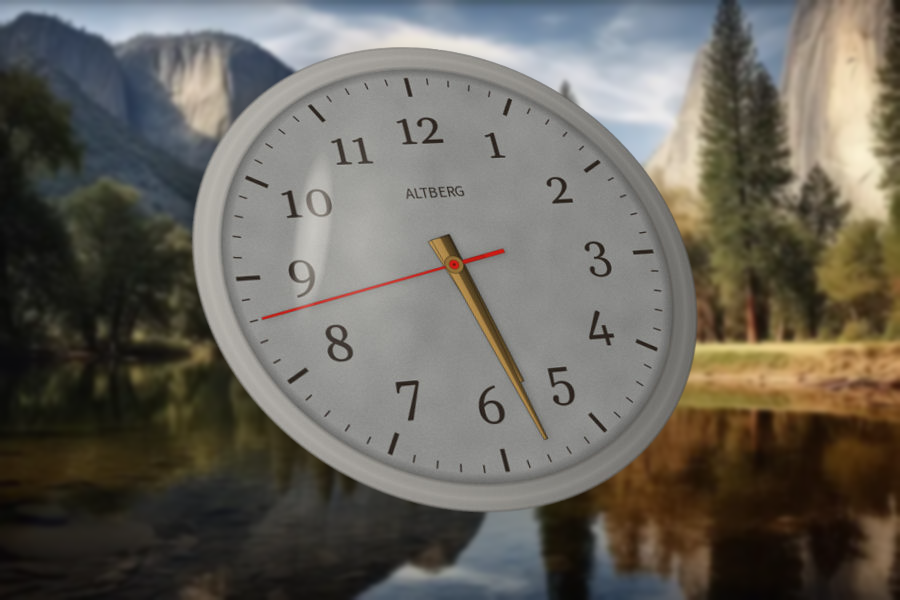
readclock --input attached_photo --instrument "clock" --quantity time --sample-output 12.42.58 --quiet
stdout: 5.27.43
